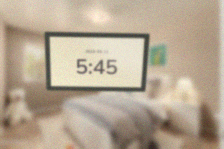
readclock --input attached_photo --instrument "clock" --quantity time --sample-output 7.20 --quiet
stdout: 5.45
